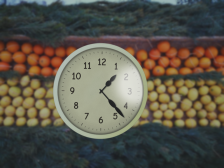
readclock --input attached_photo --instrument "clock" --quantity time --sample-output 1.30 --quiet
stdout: 1.23
